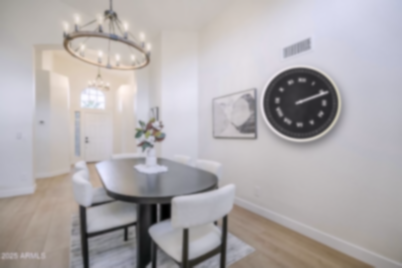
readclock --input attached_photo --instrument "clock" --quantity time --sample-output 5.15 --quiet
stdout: 2.11
